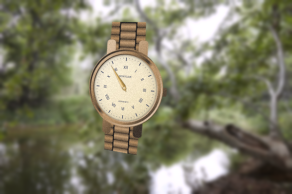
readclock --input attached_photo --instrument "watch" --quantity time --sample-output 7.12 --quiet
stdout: 10.54
